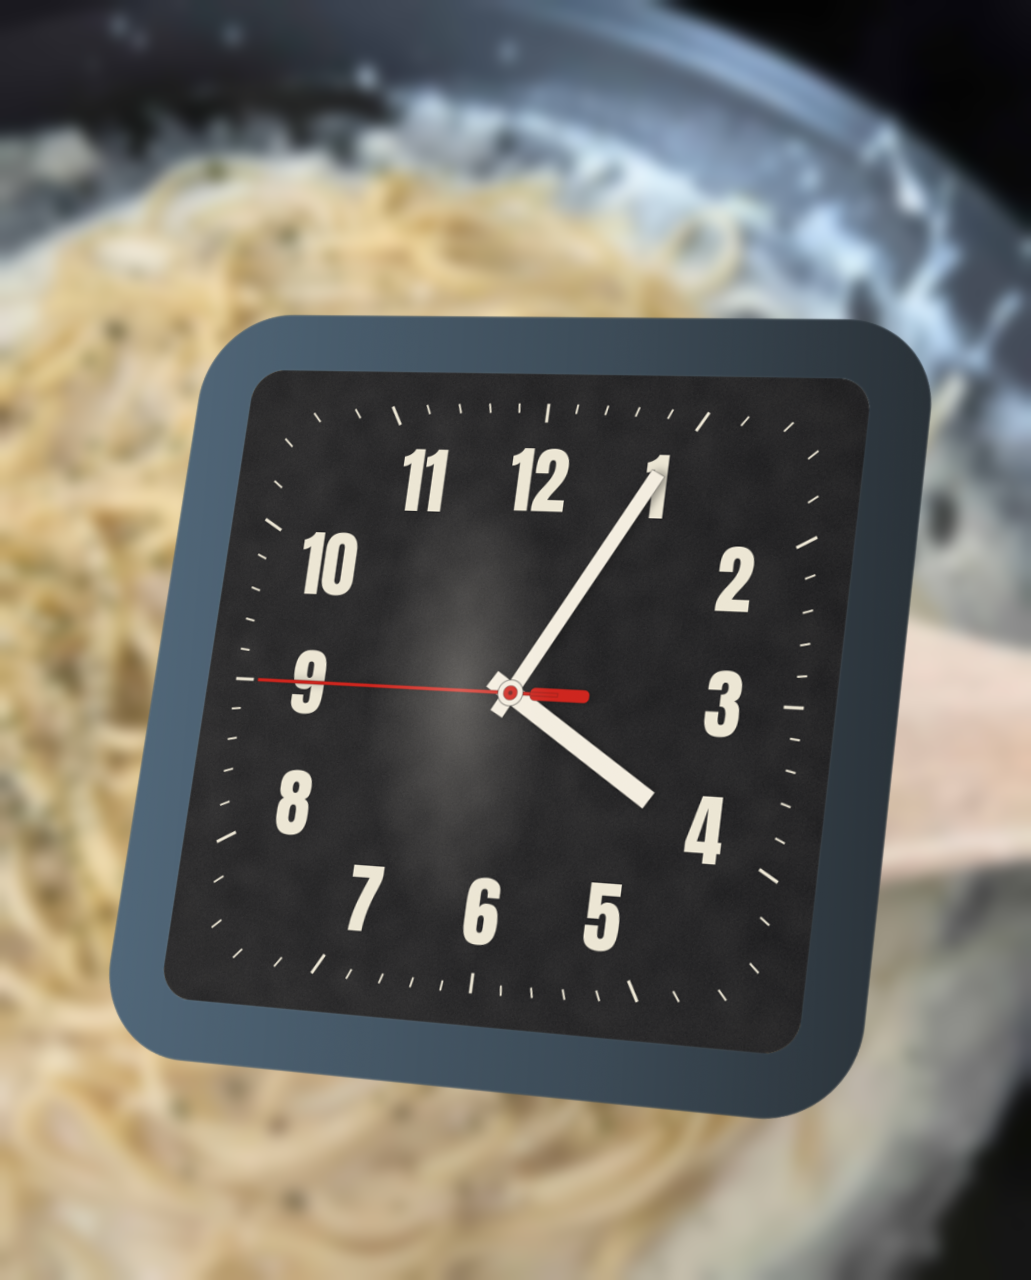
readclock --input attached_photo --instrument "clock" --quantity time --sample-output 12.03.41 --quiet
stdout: 4.04.45
